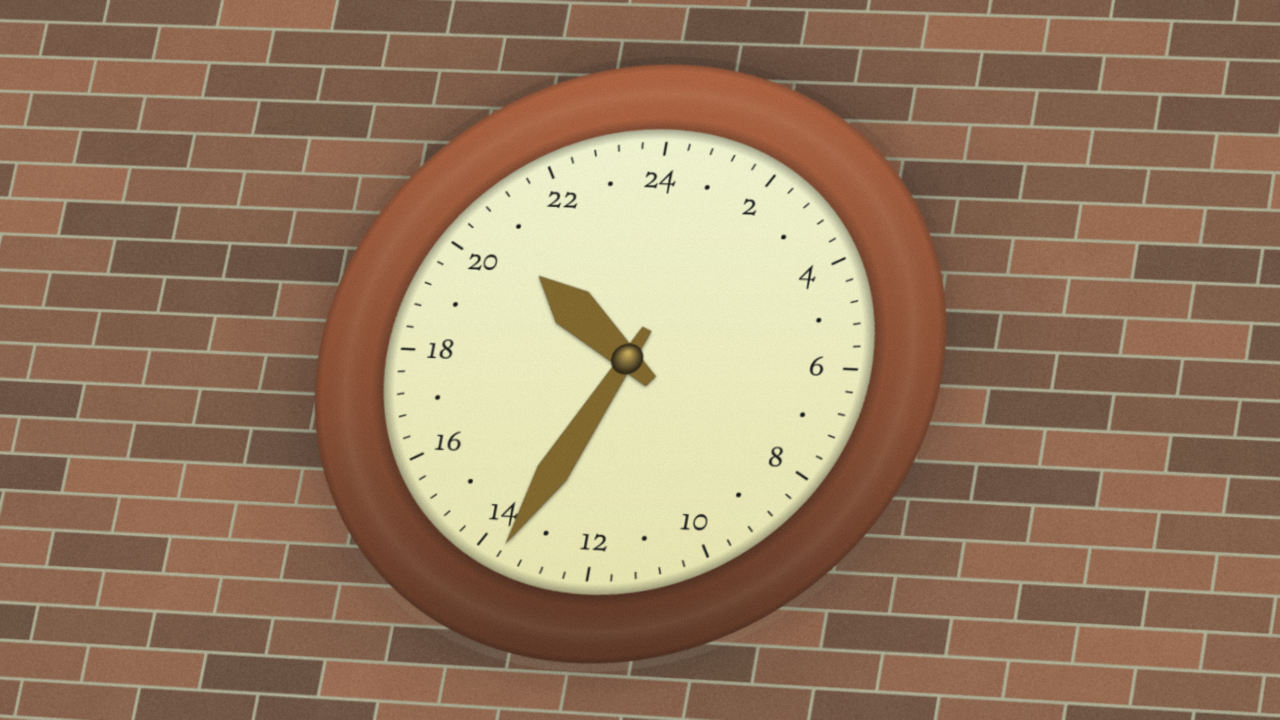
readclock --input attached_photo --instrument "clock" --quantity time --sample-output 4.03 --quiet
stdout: 20.34
